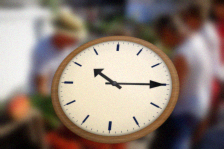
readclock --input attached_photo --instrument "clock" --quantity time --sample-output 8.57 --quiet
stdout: 10.15
